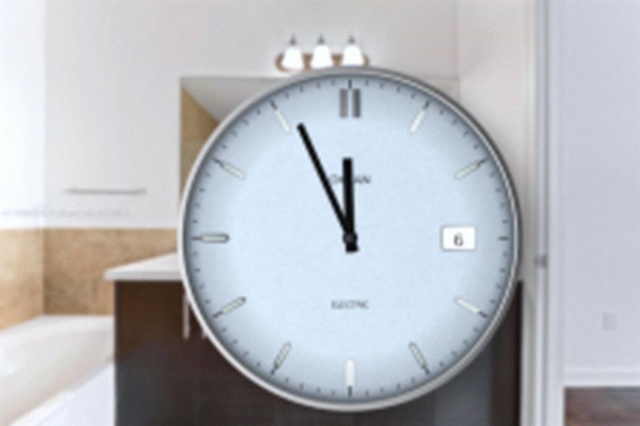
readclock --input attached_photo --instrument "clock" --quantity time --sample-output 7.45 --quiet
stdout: 11.56
